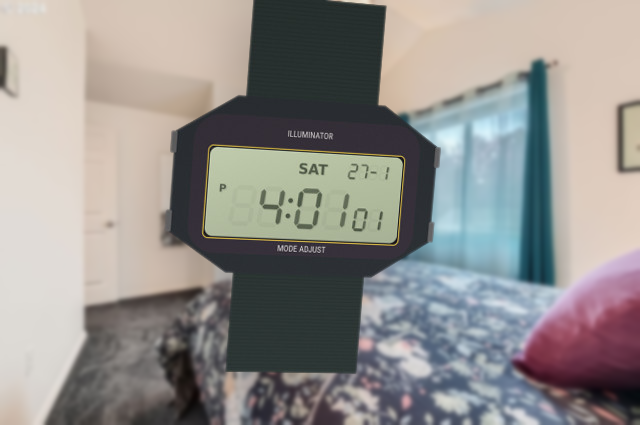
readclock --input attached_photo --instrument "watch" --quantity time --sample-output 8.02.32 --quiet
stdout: 4.01.01
